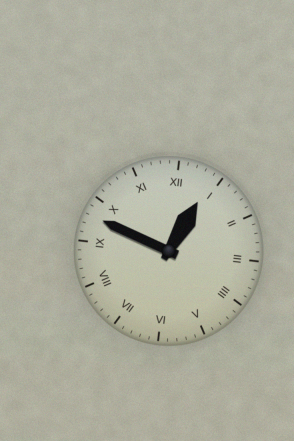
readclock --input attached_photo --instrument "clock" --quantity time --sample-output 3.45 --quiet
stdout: 12.48
